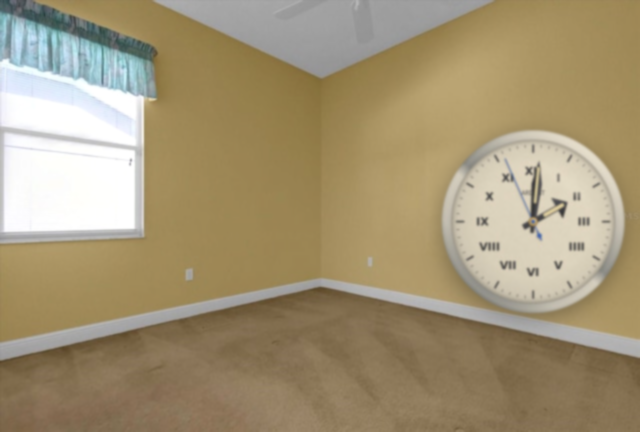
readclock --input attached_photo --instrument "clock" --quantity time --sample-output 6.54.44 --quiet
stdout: 2.00.56
